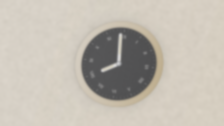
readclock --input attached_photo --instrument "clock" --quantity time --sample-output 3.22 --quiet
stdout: 7.59
